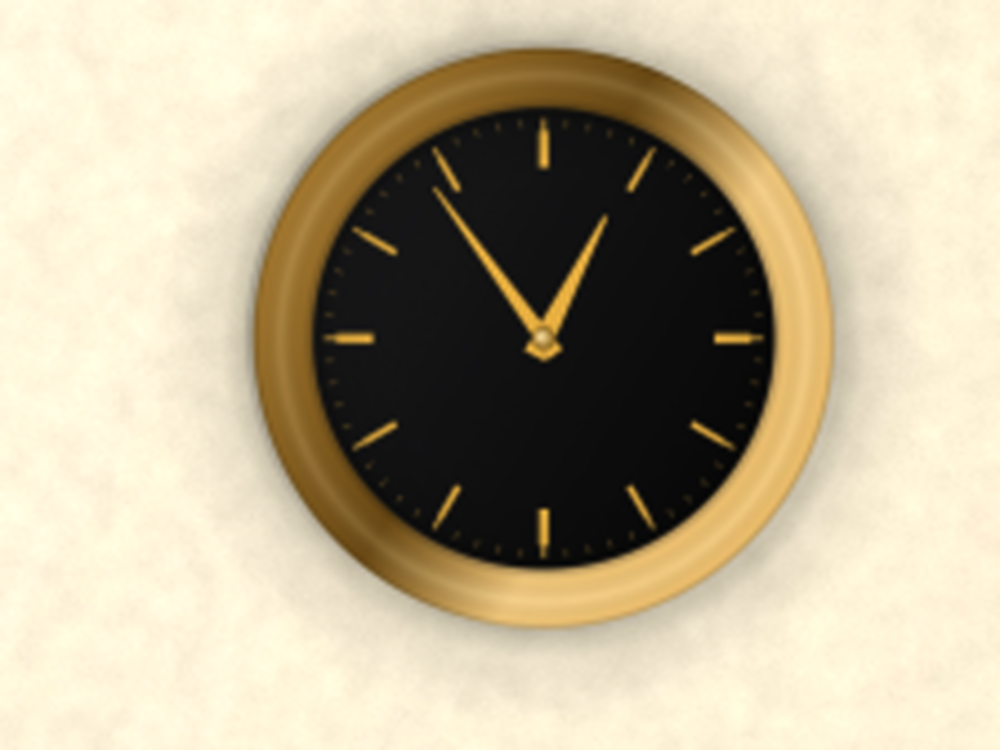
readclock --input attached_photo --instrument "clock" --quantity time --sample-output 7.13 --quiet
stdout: 12.54
